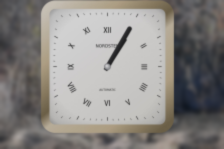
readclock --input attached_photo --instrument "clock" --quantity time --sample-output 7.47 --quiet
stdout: 1.05
